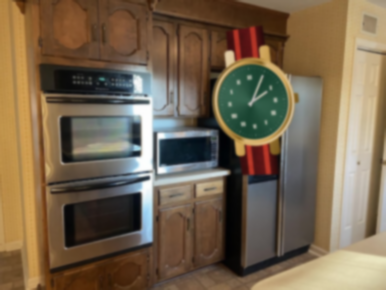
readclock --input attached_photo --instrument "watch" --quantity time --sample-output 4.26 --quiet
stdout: 2.05
